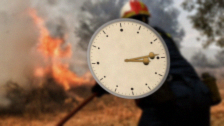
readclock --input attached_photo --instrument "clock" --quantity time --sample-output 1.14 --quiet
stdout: 3.14
